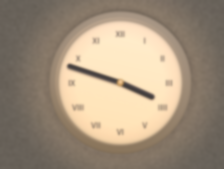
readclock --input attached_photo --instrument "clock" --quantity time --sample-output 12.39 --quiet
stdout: 3.48
